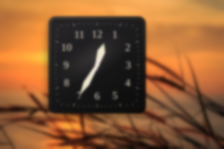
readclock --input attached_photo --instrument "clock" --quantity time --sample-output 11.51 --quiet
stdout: 12.35
